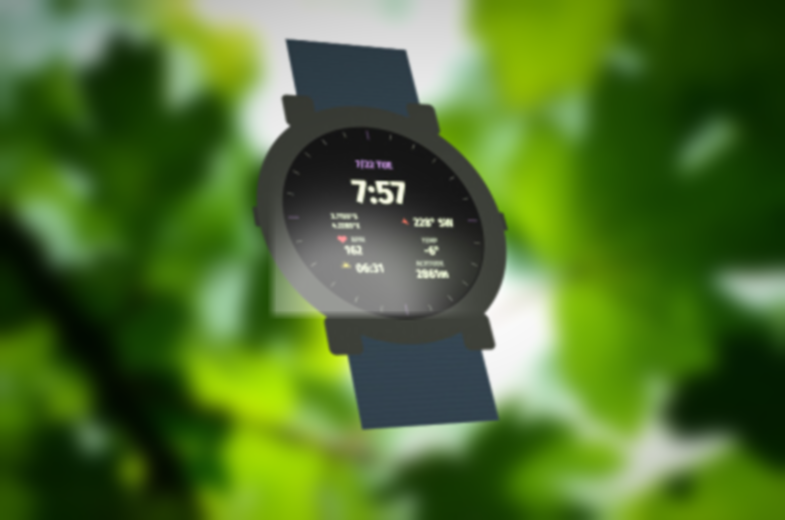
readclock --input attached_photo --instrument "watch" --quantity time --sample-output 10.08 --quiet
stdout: 7.57
